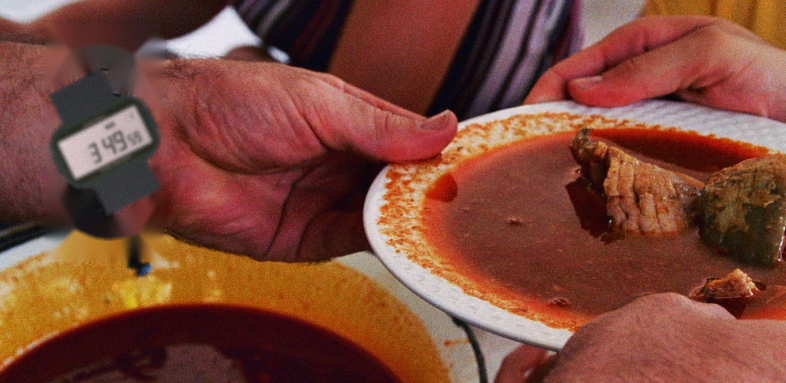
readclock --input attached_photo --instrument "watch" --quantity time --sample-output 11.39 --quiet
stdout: 3.49
